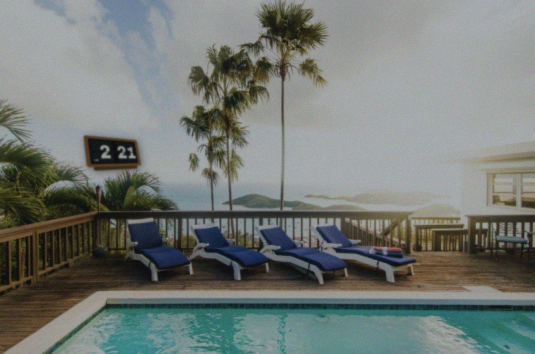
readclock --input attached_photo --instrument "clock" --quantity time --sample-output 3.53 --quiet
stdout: 2.21
